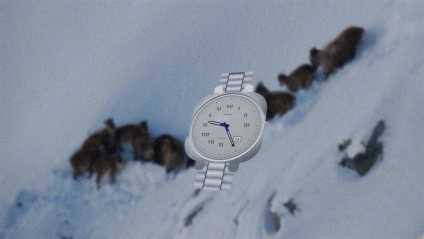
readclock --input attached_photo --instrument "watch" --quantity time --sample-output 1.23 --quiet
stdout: 9.25
